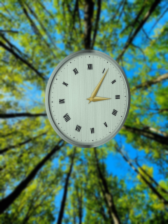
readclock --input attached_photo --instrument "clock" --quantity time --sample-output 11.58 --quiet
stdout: 3.06
